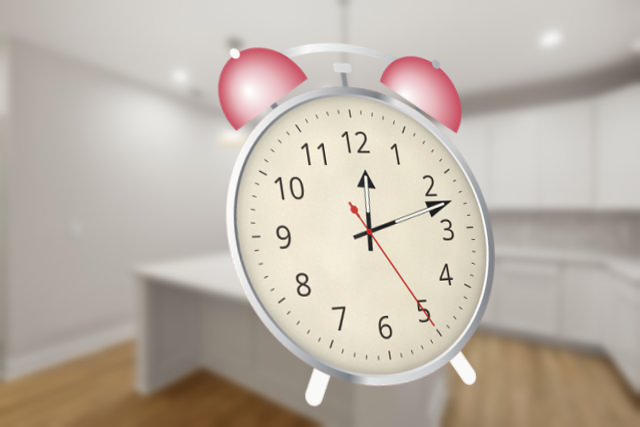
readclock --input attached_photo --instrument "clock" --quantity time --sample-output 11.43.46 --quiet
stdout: 12.12.25
